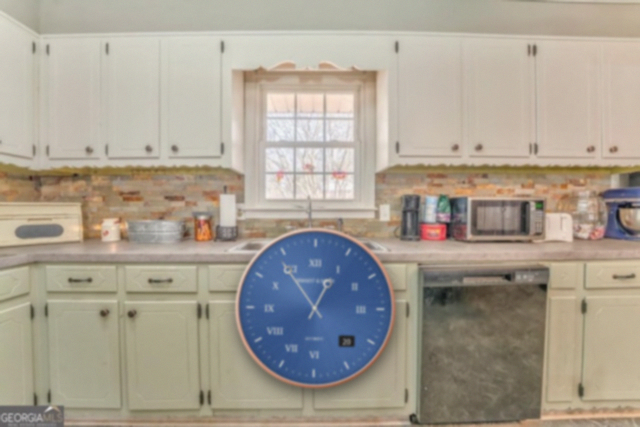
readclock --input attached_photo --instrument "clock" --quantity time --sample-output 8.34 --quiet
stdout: 12.54
